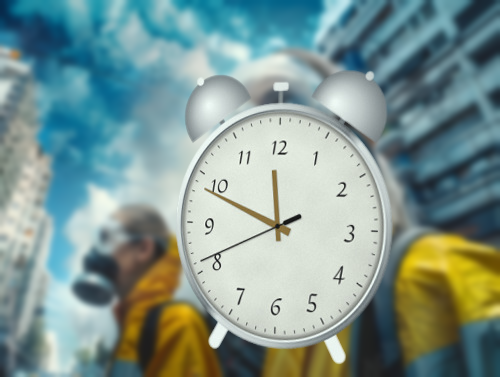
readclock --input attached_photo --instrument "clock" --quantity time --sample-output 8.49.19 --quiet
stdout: 11.48.41
